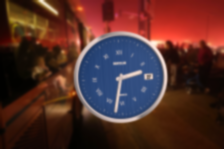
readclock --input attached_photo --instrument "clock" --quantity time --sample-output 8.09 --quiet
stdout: 2.32
